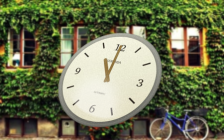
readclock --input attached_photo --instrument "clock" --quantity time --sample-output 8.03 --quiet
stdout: 11.00
